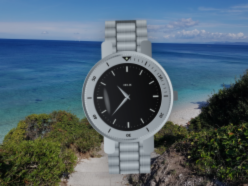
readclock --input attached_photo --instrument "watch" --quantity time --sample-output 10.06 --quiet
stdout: 10.37
